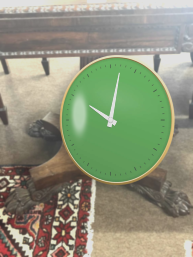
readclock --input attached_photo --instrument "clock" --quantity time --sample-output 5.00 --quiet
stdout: 10.02
